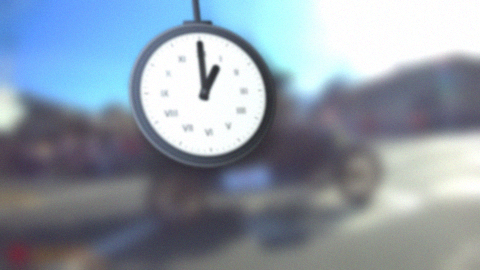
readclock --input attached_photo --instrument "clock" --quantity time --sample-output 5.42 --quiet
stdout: 1.00
